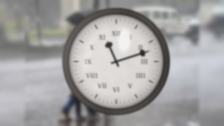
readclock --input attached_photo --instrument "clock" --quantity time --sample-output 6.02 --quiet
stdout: 11.12
